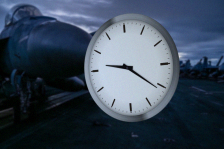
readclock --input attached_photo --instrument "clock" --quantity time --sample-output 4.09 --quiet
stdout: 9.21
